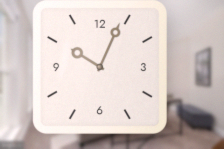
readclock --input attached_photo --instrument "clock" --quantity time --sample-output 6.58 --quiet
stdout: 10.04
